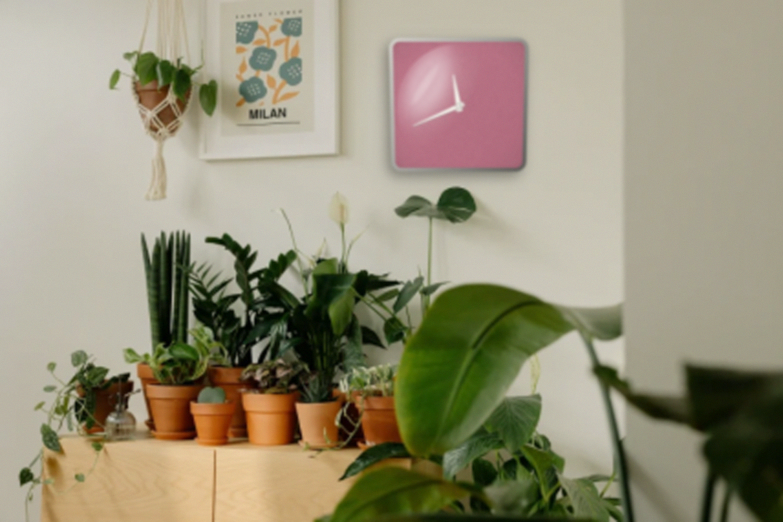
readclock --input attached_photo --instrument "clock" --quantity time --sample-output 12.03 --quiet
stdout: 11.41
